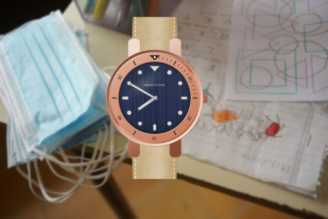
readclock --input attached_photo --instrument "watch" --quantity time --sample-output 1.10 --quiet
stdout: 7.50
